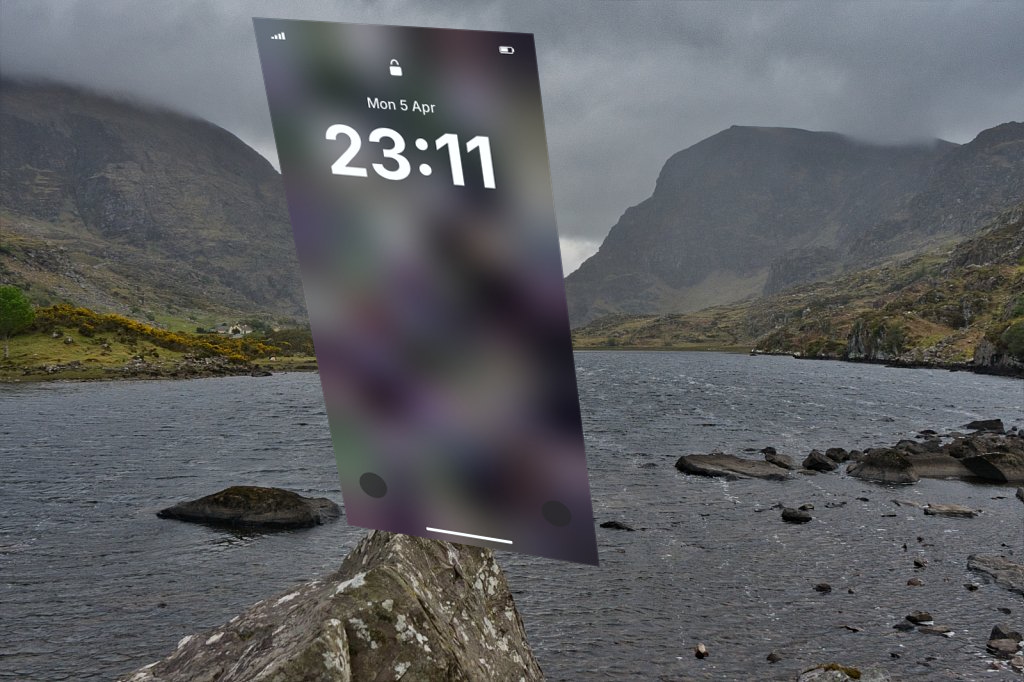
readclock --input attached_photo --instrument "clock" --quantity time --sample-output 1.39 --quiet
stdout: 23.11
